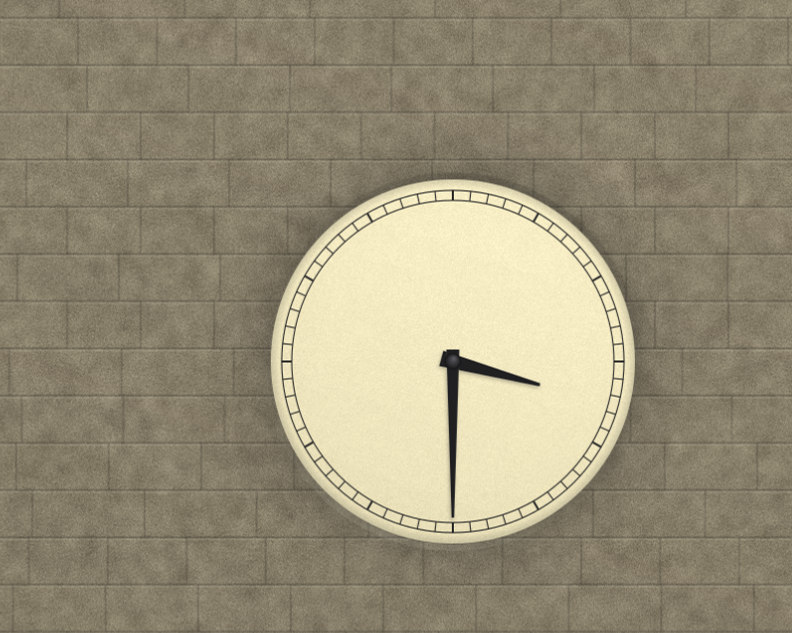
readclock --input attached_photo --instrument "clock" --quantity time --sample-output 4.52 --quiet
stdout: 3.30
